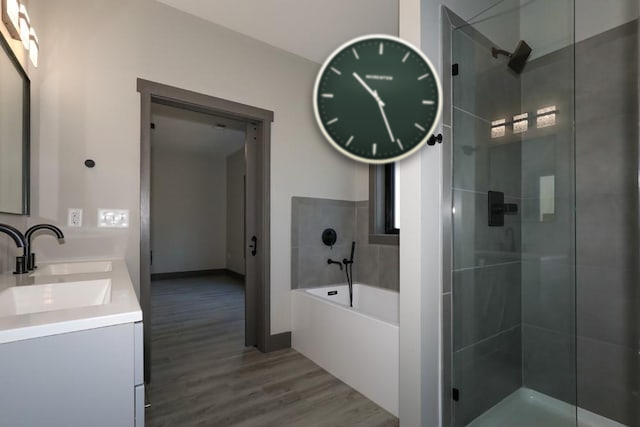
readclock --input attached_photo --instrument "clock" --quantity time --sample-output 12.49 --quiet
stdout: 10.26
